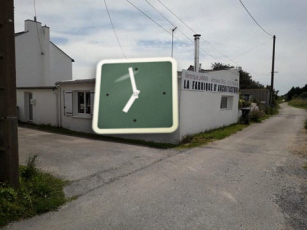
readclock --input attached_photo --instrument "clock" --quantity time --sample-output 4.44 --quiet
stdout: 6.58
